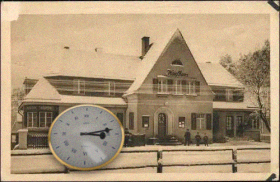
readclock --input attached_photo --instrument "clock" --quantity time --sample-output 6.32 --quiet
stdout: 3.13
